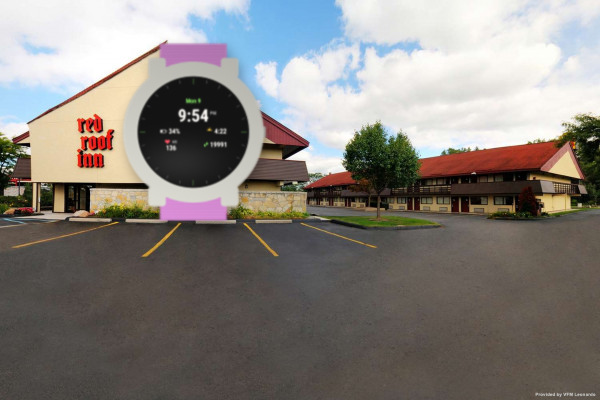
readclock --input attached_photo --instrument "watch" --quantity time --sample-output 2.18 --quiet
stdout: 9.54
